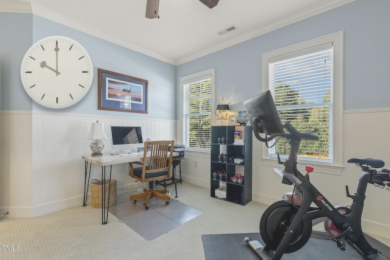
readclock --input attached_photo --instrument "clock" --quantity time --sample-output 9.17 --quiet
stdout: 10.00
